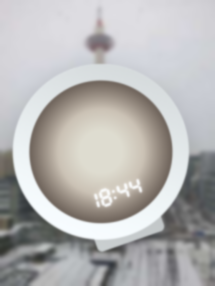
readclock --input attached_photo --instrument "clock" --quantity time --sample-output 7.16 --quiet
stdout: 18.44
